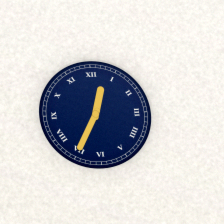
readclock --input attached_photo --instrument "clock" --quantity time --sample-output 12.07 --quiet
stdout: 12.35
